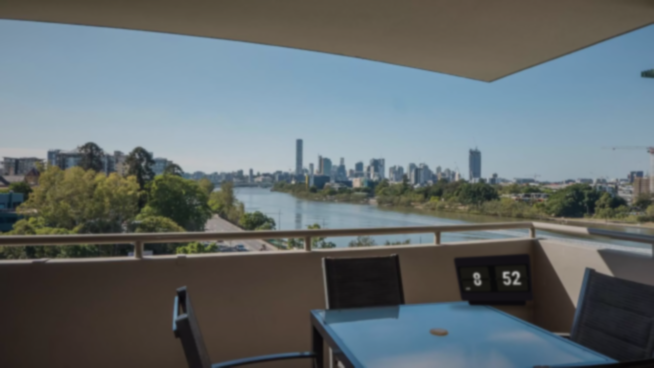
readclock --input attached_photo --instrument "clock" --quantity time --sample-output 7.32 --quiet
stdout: 8.52
